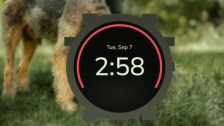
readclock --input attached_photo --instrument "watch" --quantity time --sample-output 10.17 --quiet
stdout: 2.58
